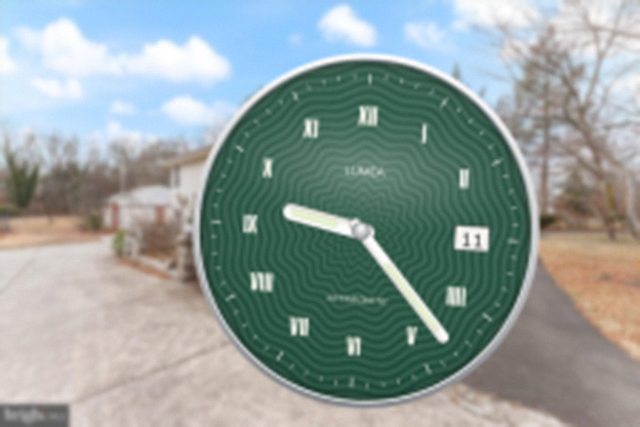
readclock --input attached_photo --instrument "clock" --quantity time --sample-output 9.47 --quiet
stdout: 9.23
